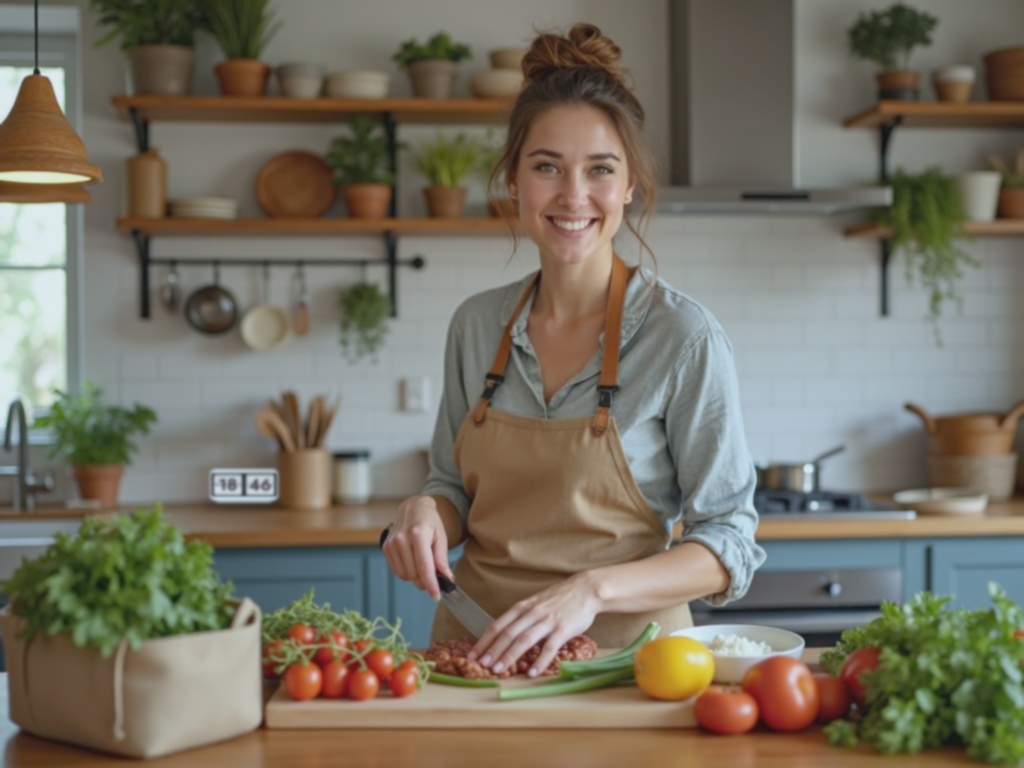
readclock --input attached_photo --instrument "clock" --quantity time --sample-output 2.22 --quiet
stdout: 18.46
